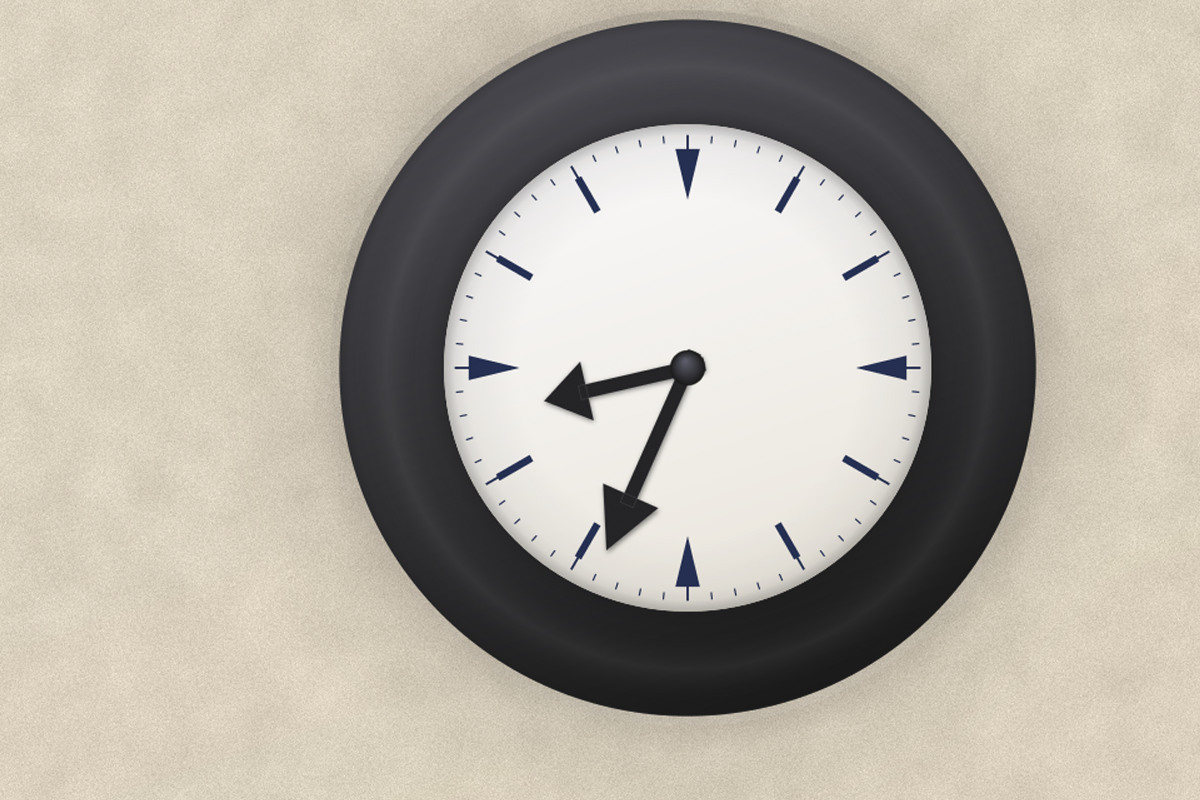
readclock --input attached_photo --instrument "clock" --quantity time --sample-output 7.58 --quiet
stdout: 8.34
